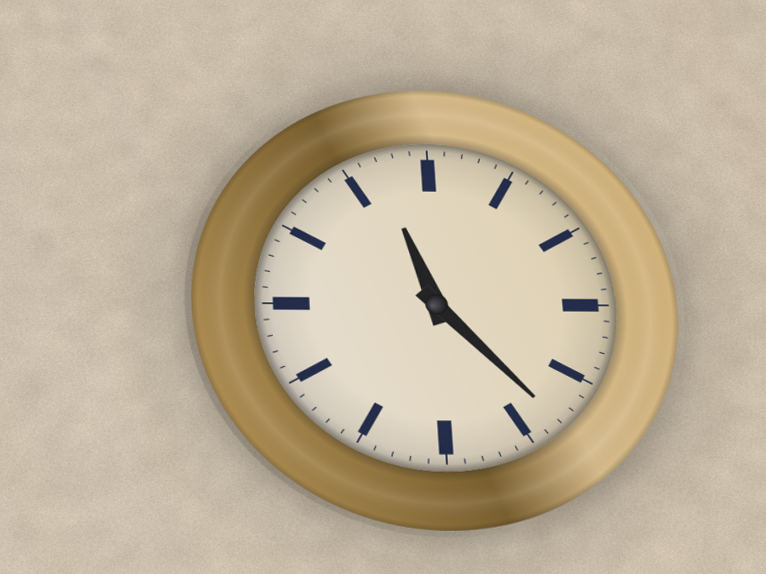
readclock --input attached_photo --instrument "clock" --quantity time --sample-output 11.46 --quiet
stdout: 11.23
